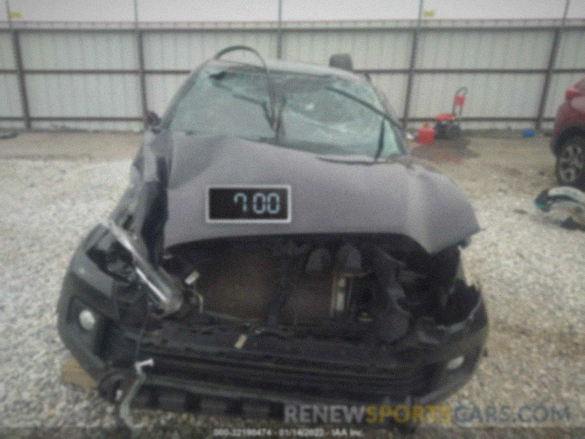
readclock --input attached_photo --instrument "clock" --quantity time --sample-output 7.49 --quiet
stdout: 7.00
